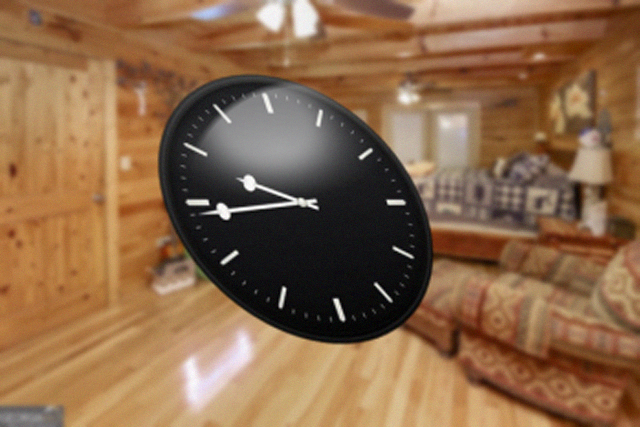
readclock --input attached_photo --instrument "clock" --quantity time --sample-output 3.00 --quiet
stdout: 9.44
